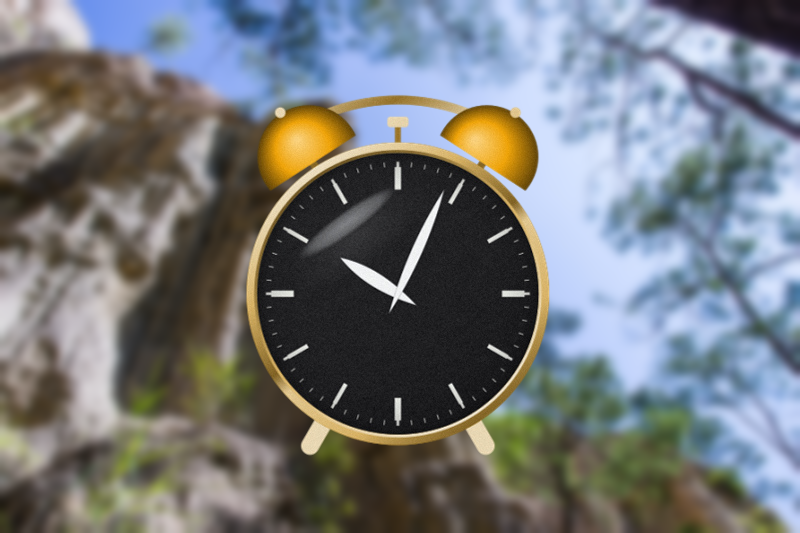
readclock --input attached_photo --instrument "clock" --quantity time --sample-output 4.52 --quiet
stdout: 10.04
